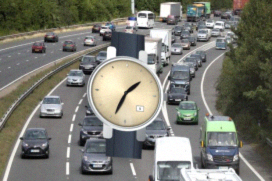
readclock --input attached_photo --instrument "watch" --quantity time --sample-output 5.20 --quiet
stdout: 1.34
